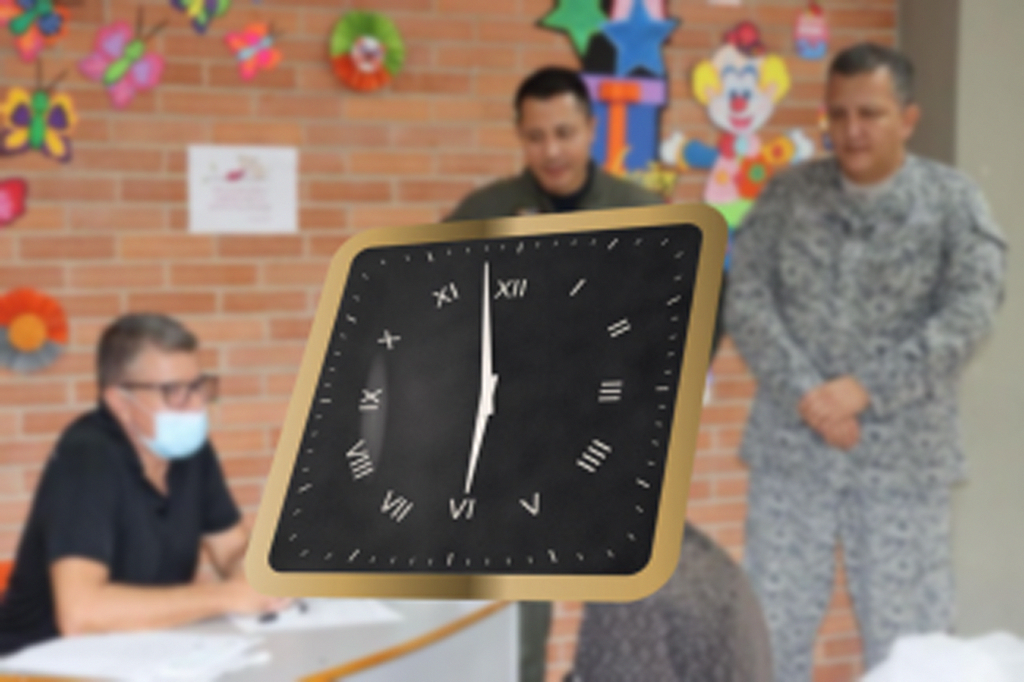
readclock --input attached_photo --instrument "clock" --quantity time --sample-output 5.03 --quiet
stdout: 5.58
